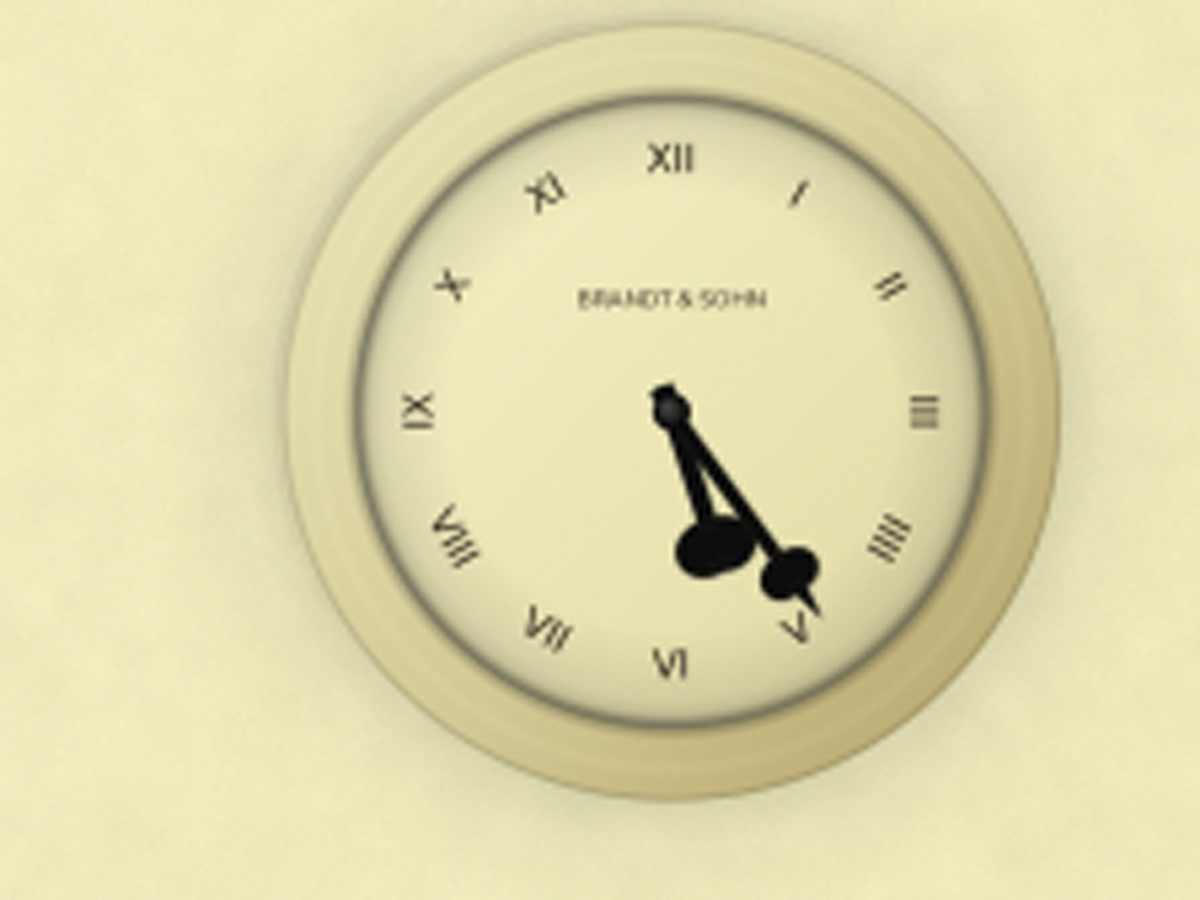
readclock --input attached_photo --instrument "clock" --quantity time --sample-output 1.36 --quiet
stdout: 5.24
